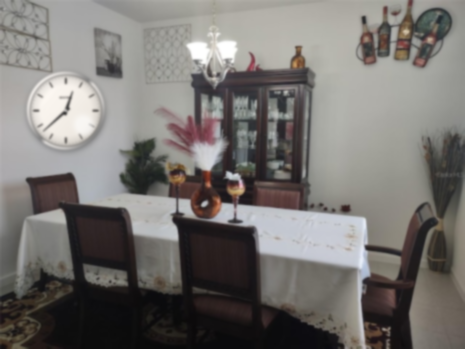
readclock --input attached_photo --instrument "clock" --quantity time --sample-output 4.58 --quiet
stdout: 12.38
